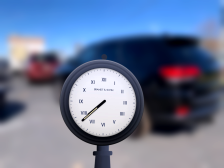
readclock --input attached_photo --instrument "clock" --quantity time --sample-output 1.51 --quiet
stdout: 7.38
